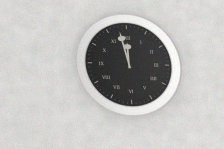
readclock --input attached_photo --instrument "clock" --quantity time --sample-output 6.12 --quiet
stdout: 11.58
